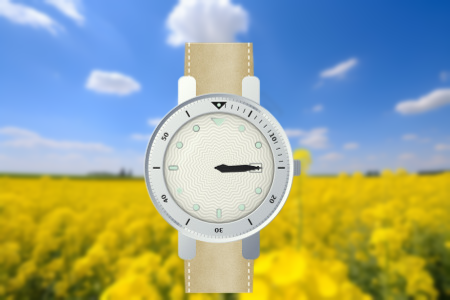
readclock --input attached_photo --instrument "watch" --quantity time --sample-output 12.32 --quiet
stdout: 3.15
